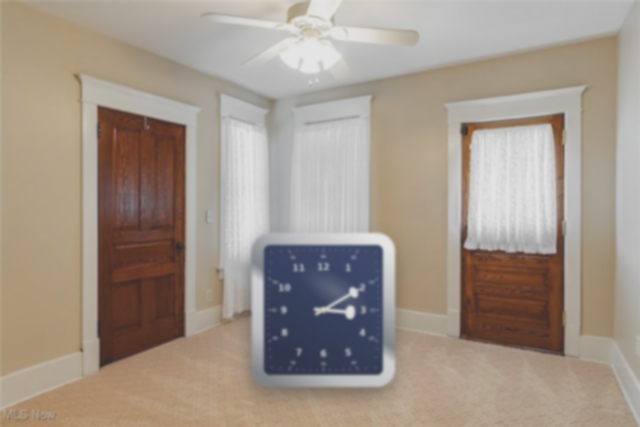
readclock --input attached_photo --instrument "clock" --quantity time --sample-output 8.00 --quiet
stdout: 3.10
